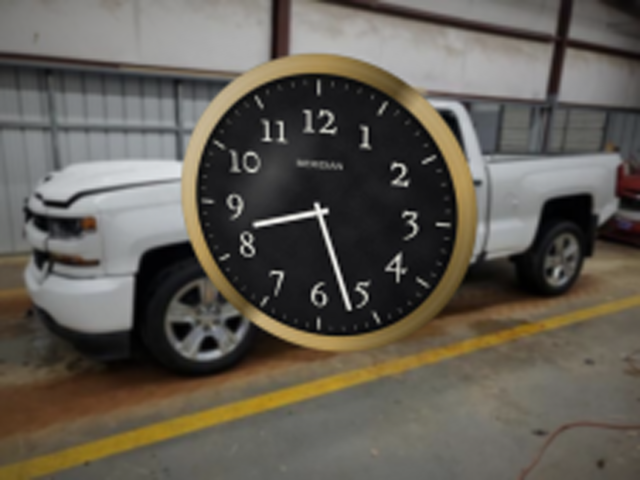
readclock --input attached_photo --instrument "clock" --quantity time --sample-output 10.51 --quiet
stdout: 8.27
